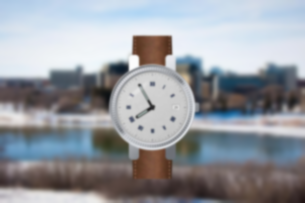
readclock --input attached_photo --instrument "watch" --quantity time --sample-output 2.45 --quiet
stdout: 7.55
